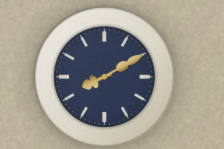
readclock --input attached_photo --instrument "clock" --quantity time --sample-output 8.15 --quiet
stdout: 8.10
